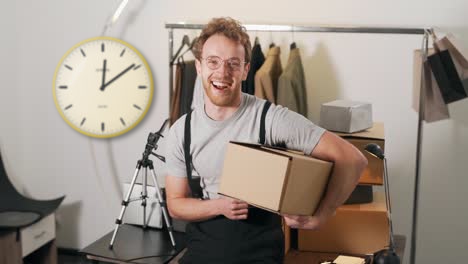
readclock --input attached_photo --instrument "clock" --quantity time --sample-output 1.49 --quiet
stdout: 12.09
